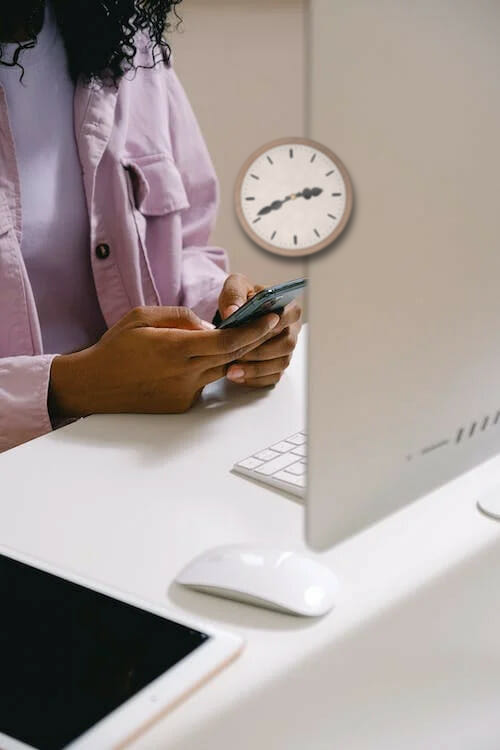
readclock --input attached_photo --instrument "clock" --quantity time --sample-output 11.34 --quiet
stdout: 2.41
